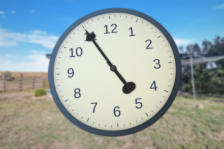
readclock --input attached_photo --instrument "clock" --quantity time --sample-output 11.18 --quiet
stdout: 4.55
